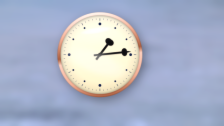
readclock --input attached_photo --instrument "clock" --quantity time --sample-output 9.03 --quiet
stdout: 1.14
